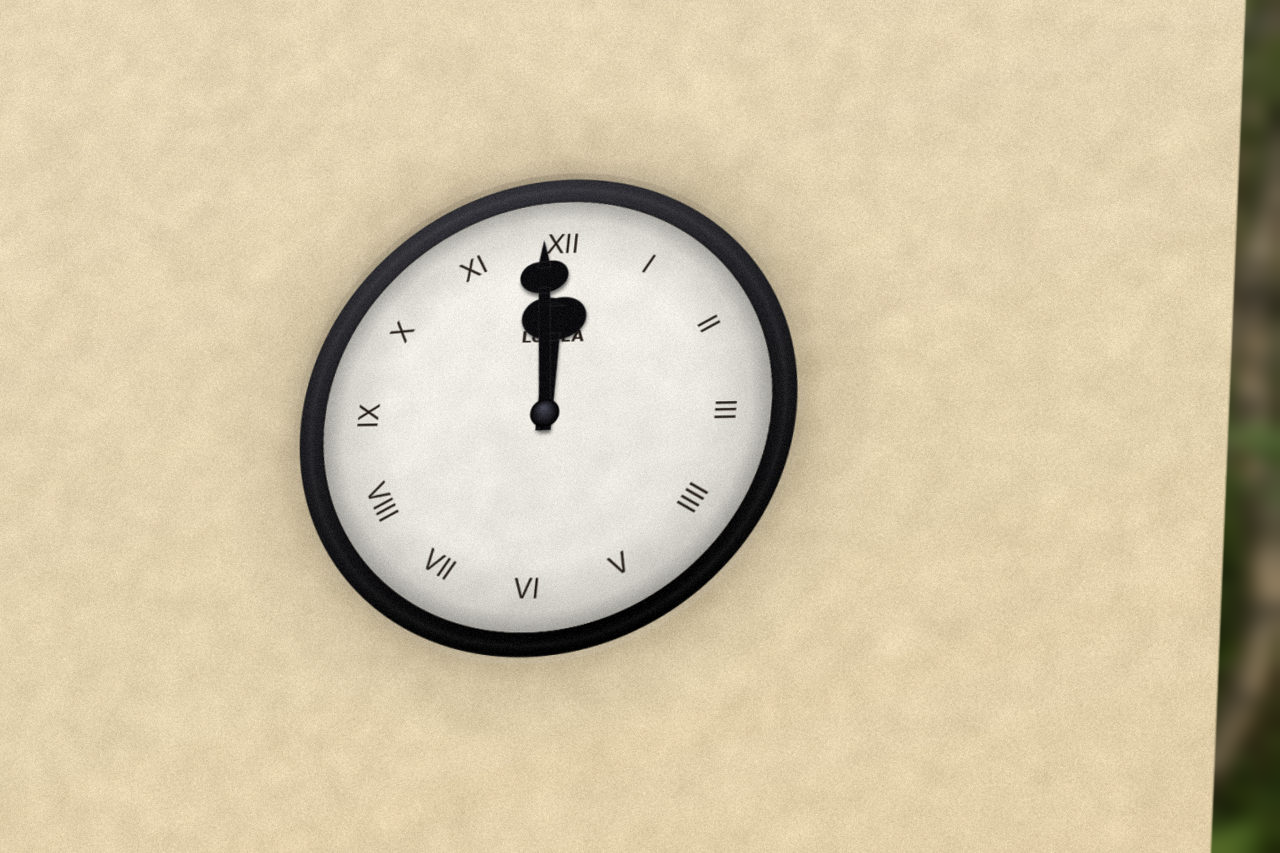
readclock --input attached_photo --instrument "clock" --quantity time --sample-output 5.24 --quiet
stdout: 11.59
